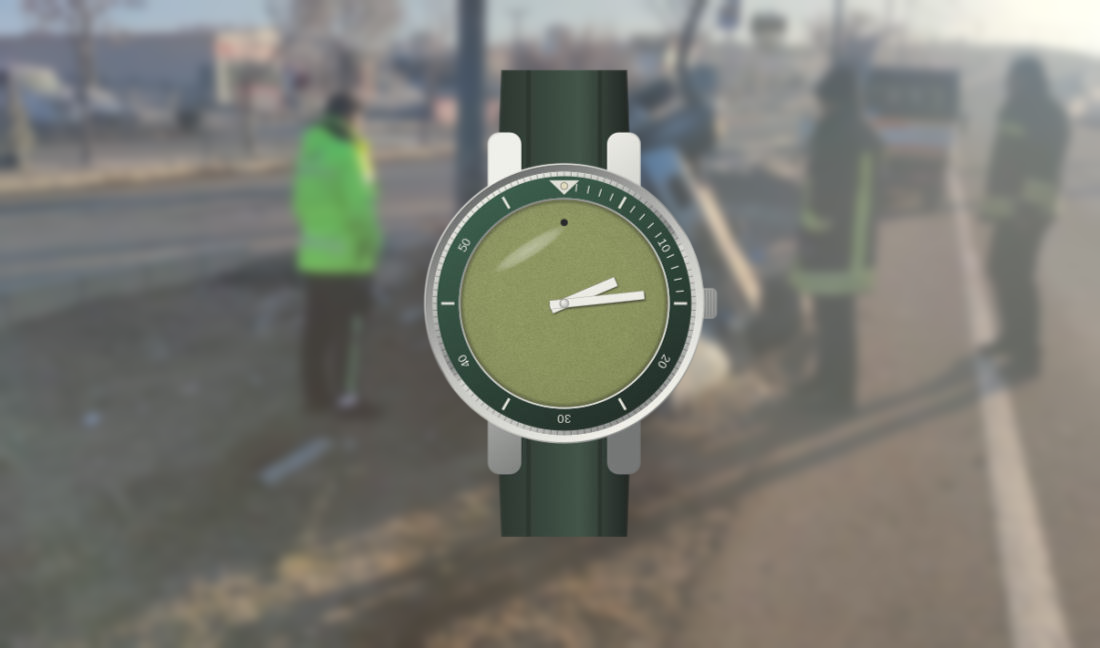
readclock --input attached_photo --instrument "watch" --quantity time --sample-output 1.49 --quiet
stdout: 2.14
